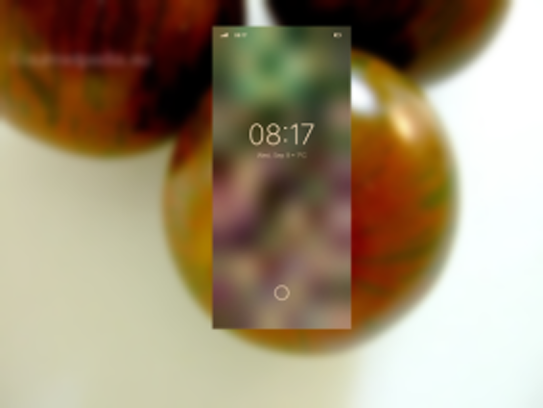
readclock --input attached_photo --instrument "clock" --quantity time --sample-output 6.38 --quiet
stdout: 8.17
